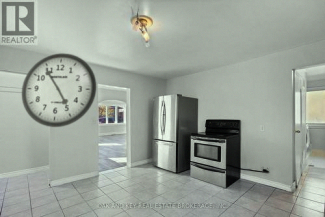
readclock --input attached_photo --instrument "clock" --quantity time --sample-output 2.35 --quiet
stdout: 4.54
